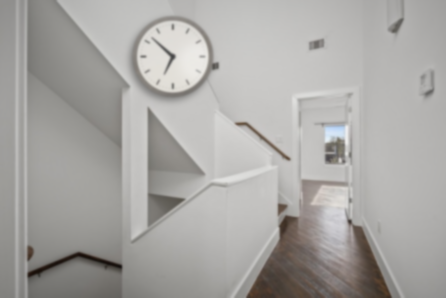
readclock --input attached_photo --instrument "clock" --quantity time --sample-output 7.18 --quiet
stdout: 6.52
